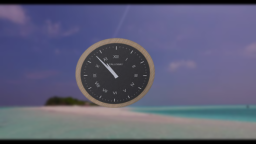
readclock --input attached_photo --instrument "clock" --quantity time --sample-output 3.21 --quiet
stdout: 10.53
